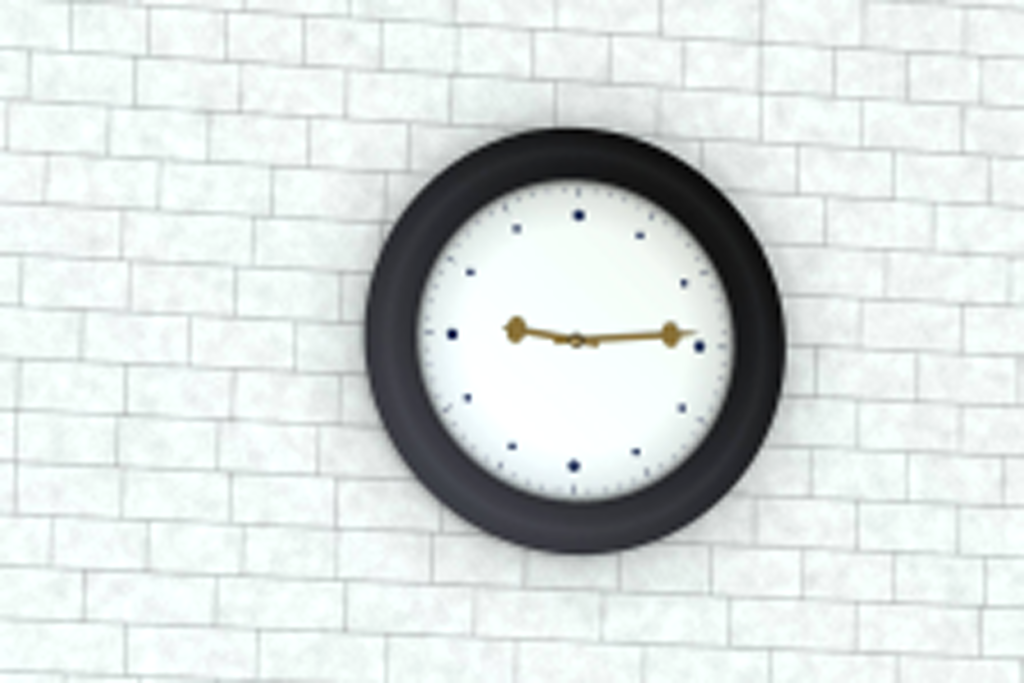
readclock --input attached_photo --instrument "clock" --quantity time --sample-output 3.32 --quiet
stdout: 9.14
